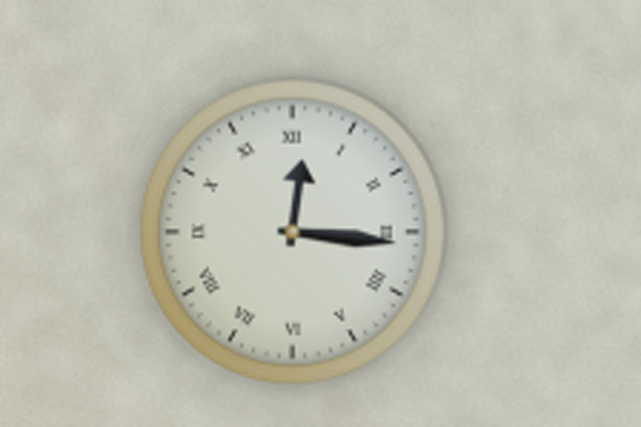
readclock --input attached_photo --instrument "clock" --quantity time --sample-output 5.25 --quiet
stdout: 12.16
